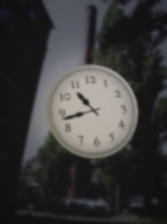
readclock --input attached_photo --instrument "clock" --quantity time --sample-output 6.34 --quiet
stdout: 10.43
